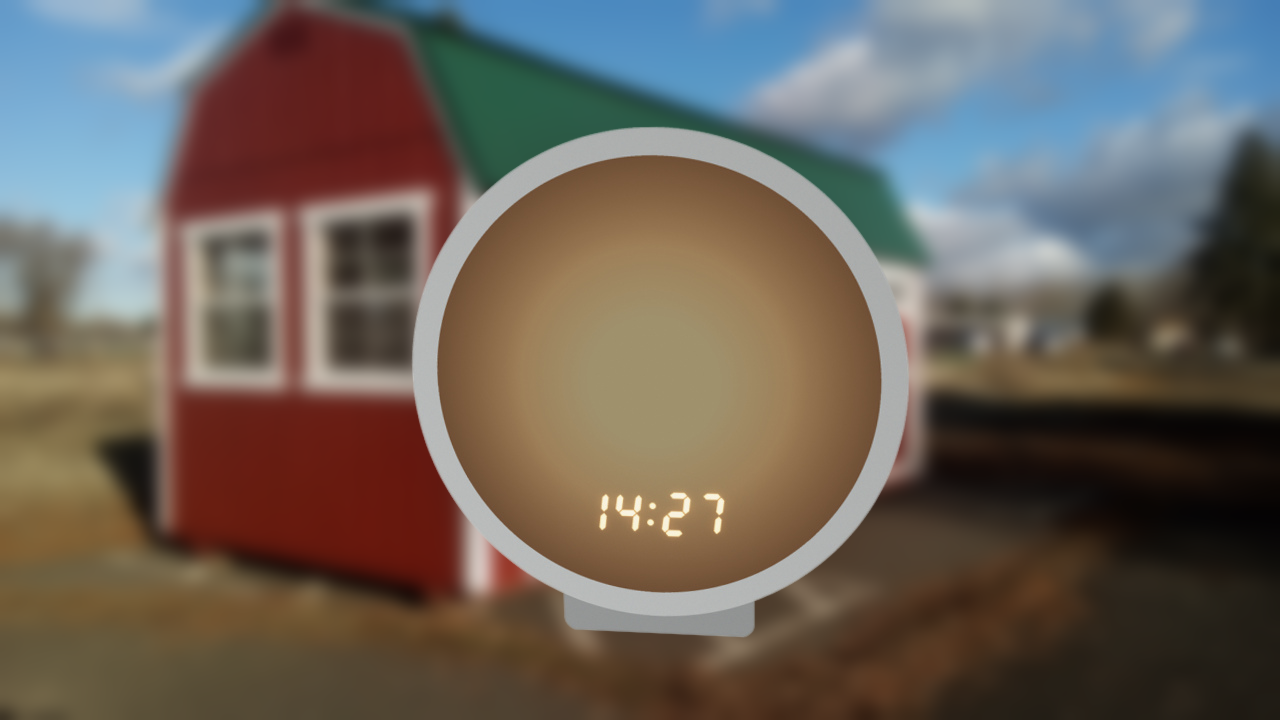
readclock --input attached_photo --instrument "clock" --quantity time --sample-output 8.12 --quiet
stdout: 14.27
